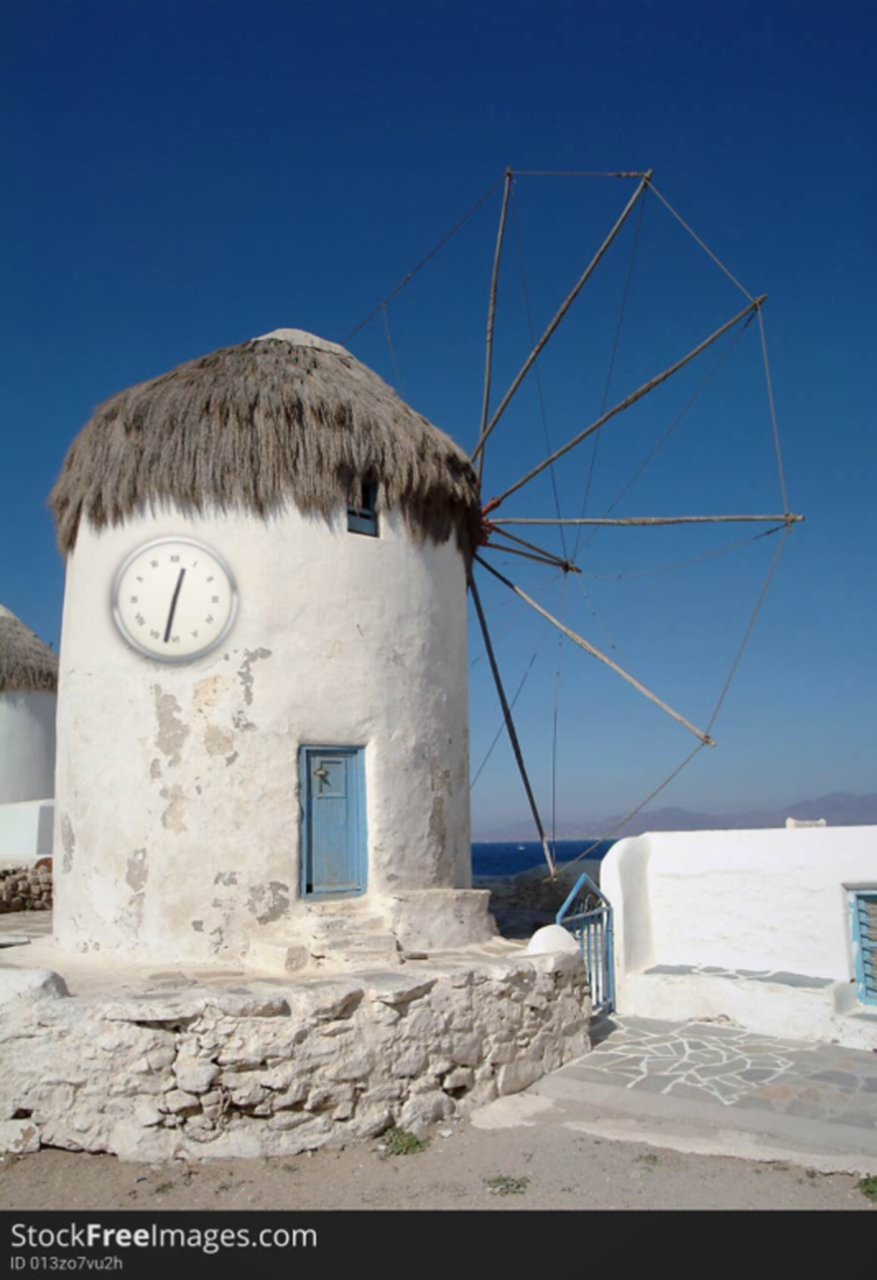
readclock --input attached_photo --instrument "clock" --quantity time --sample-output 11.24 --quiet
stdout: 12.32
